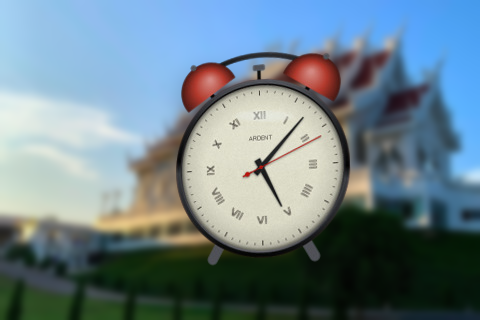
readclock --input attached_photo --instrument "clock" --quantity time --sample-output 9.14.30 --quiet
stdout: 5.07.11
